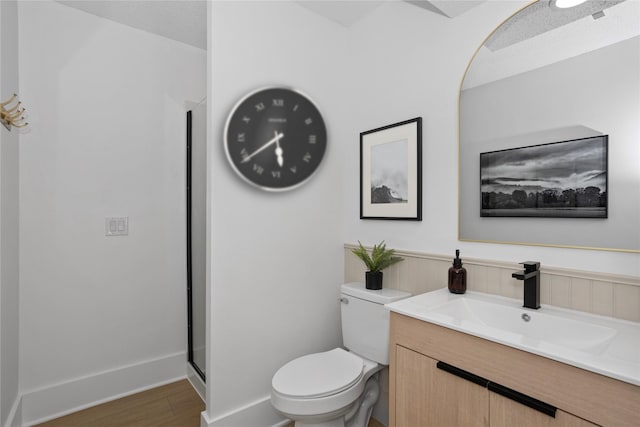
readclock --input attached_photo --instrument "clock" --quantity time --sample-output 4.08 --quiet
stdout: 5.39
